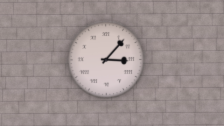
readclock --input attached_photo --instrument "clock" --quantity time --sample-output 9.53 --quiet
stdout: 3.07
